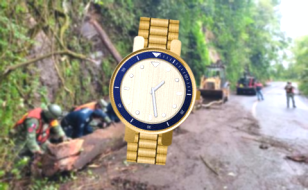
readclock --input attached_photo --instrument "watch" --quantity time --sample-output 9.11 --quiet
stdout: 1.28
